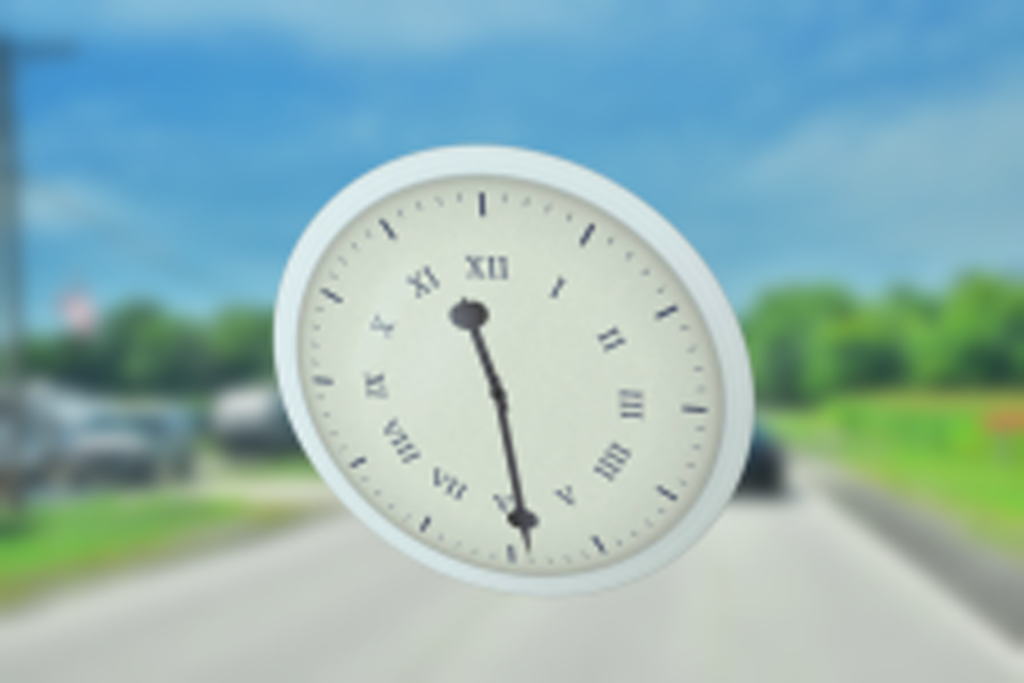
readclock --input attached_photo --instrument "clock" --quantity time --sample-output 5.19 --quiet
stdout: 11.29
